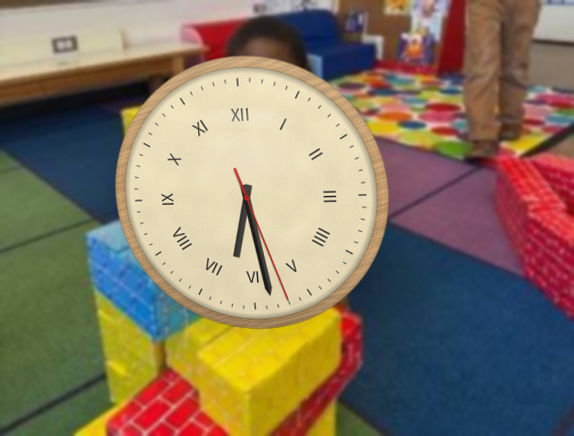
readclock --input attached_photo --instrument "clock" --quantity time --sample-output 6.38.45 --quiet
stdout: 6.28.27
